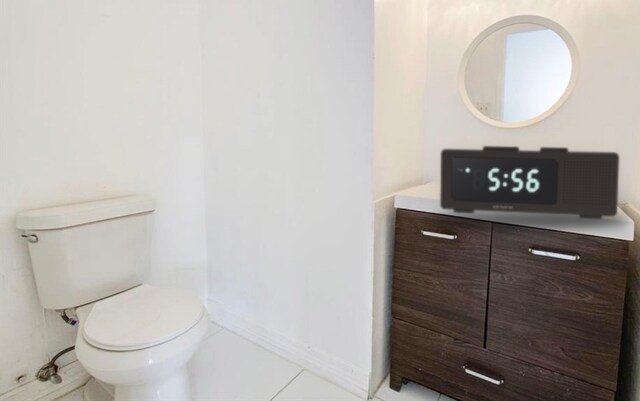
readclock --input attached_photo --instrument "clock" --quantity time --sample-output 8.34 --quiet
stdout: 5.56
